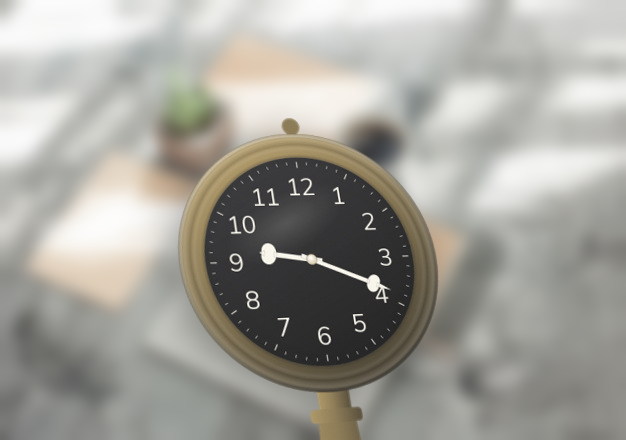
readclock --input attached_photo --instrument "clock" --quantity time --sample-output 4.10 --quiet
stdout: 9.19
